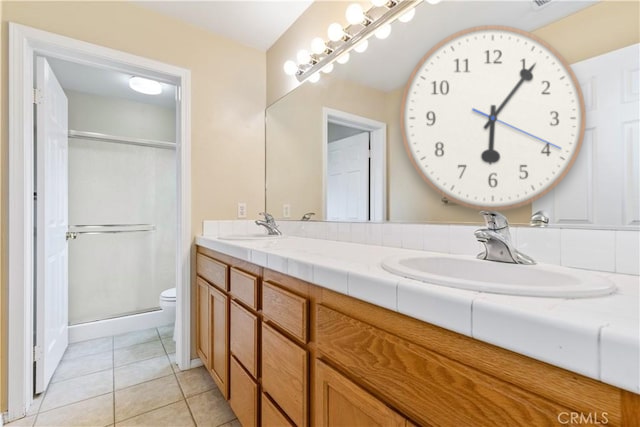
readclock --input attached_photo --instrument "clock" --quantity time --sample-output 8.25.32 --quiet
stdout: 6.06.19
